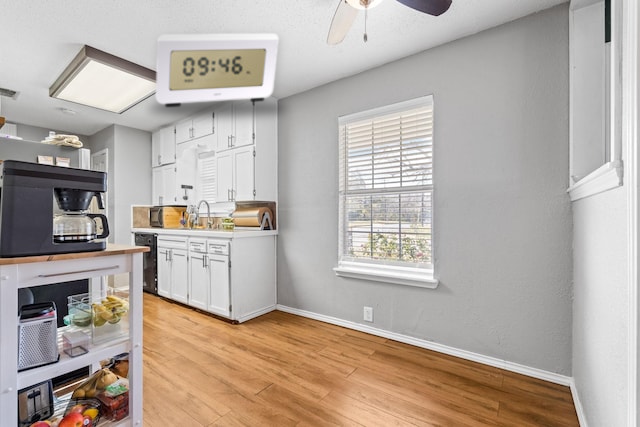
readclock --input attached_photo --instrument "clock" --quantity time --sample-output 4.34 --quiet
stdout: 9.46
